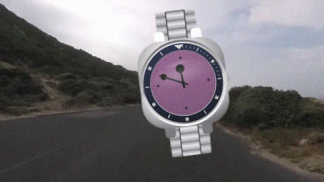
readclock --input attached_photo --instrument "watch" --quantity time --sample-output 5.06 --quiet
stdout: 11.49
